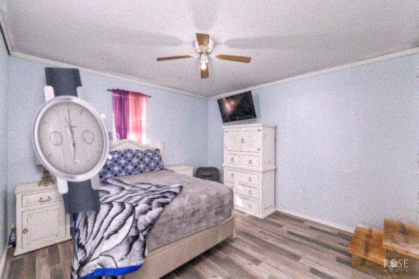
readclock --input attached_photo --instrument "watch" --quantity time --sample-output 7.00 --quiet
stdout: 11.31
